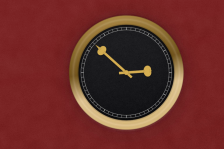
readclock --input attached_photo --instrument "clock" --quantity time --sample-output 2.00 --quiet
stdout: 2.52
